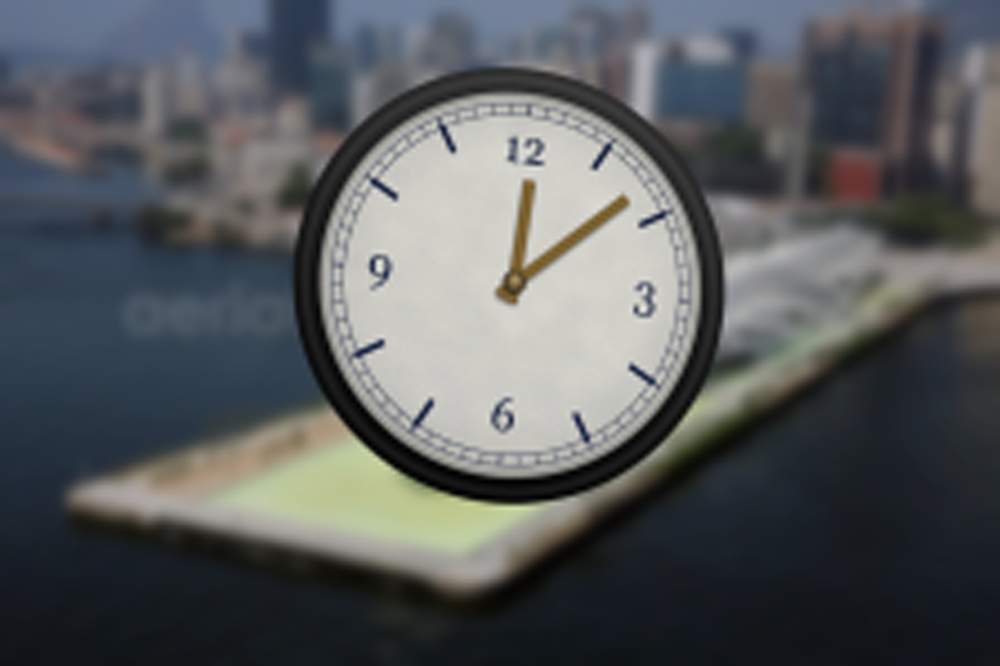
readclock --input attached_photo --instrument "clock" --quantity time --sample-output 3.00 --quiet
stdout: 12.08
